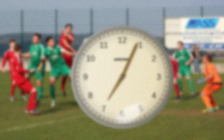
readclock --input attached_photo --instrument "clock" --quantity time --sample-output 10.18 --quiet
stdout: 7.04
